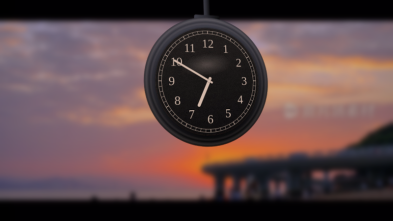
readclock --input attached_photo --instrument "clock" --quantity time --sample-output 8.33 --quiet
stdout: 6.50
